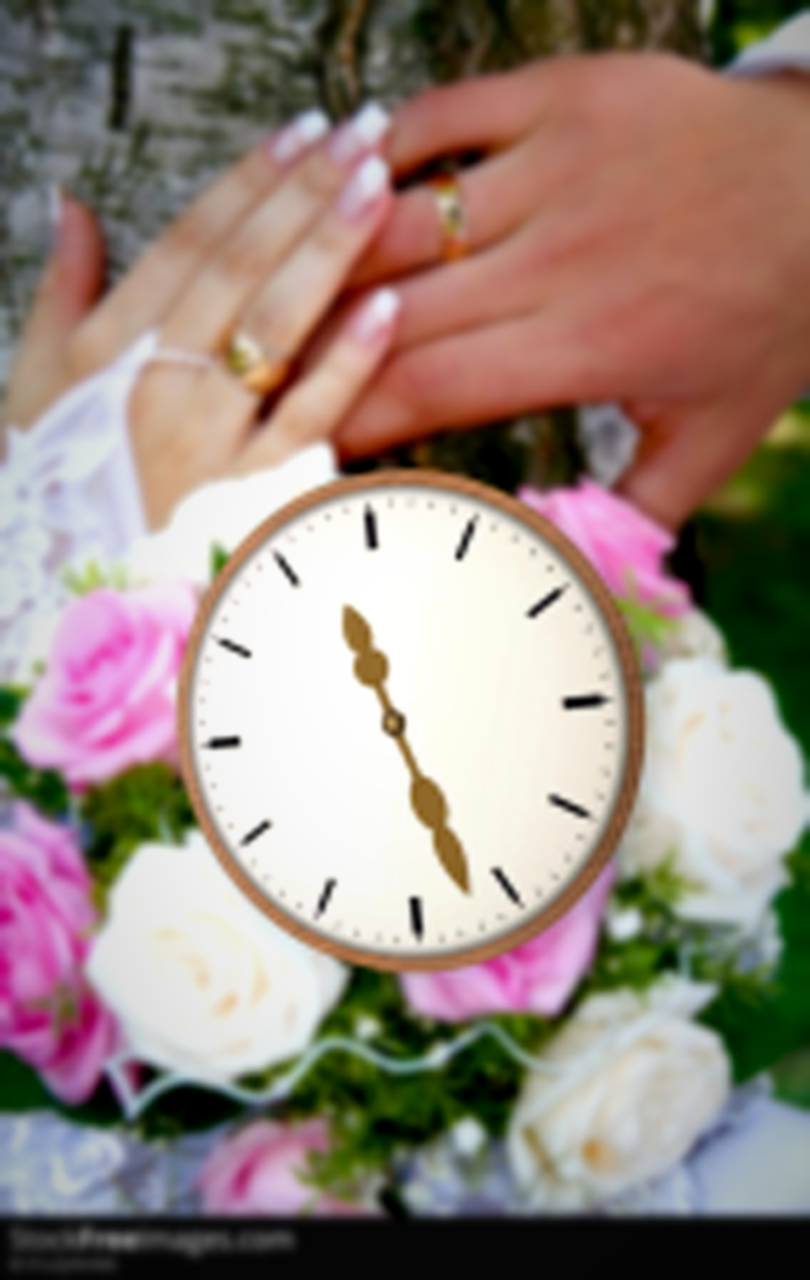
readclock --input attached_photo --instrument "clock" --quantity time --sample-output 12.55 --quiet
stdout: 11.27
